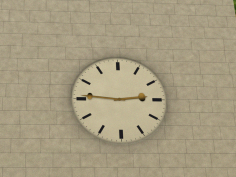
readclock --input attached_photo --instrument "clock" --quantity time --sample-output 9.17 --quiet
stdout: 2.46
